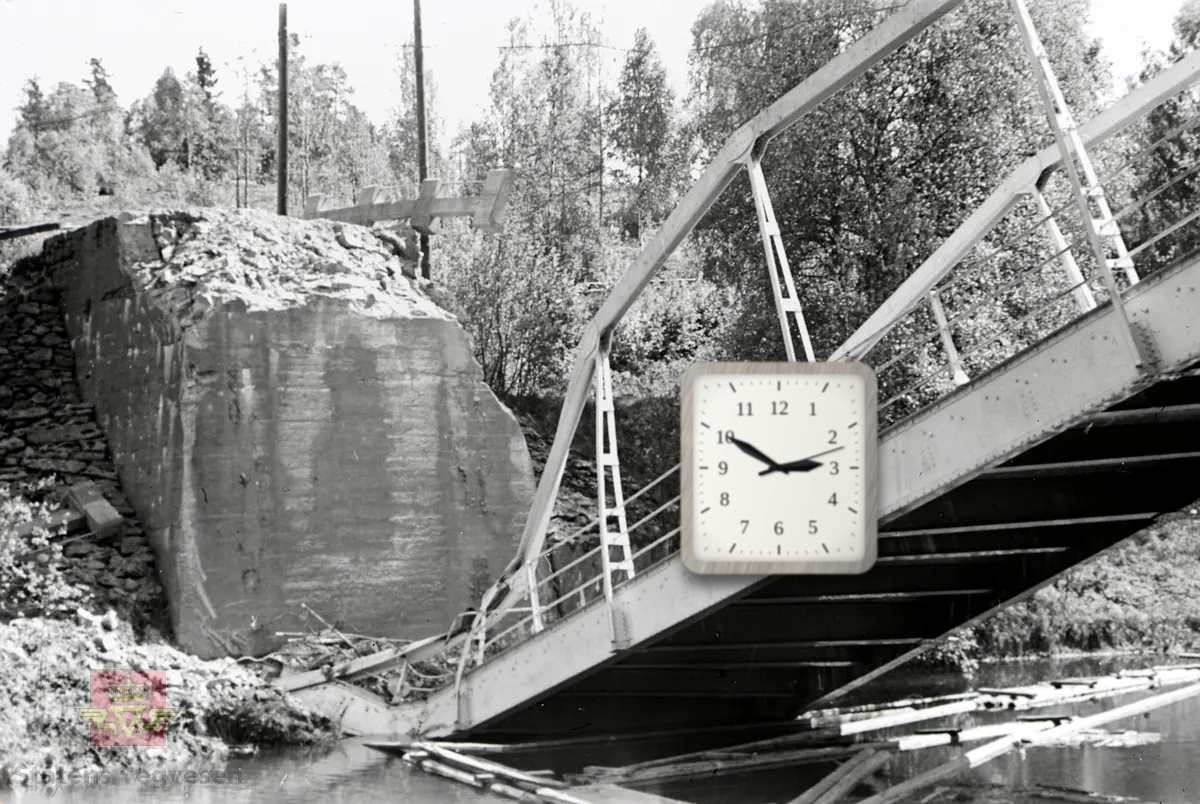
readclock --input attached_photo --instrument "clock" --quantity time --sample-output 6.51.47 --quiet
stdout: 2.50.12
